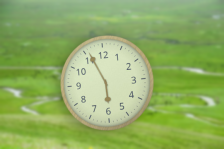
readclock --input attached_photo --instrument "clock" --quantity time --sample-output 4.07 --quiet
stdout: 5.56
